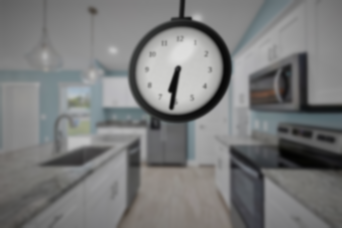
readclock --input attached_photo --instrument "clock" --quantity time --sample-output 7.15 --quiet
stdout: 6.31
